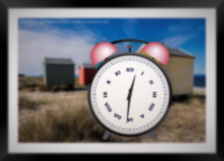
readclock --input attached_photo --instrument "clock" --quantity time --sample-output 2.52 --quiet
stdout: 12.31
